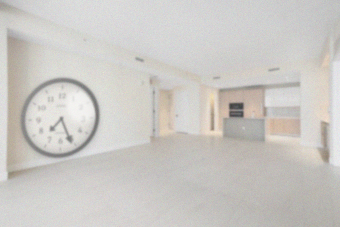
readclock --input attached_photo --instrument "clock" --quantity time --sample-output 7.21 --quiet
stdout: 7.26
